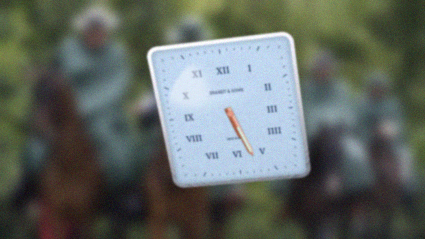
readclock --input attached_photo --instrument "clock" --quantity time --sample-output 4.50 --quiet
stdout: 5.27
